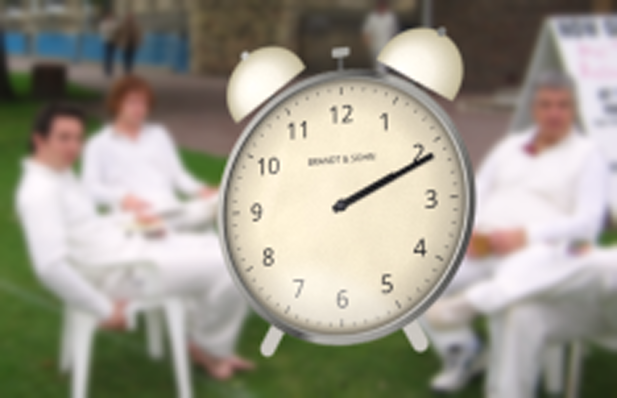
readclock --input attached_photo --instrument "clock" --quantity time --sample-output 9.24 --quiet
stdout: 2.11
